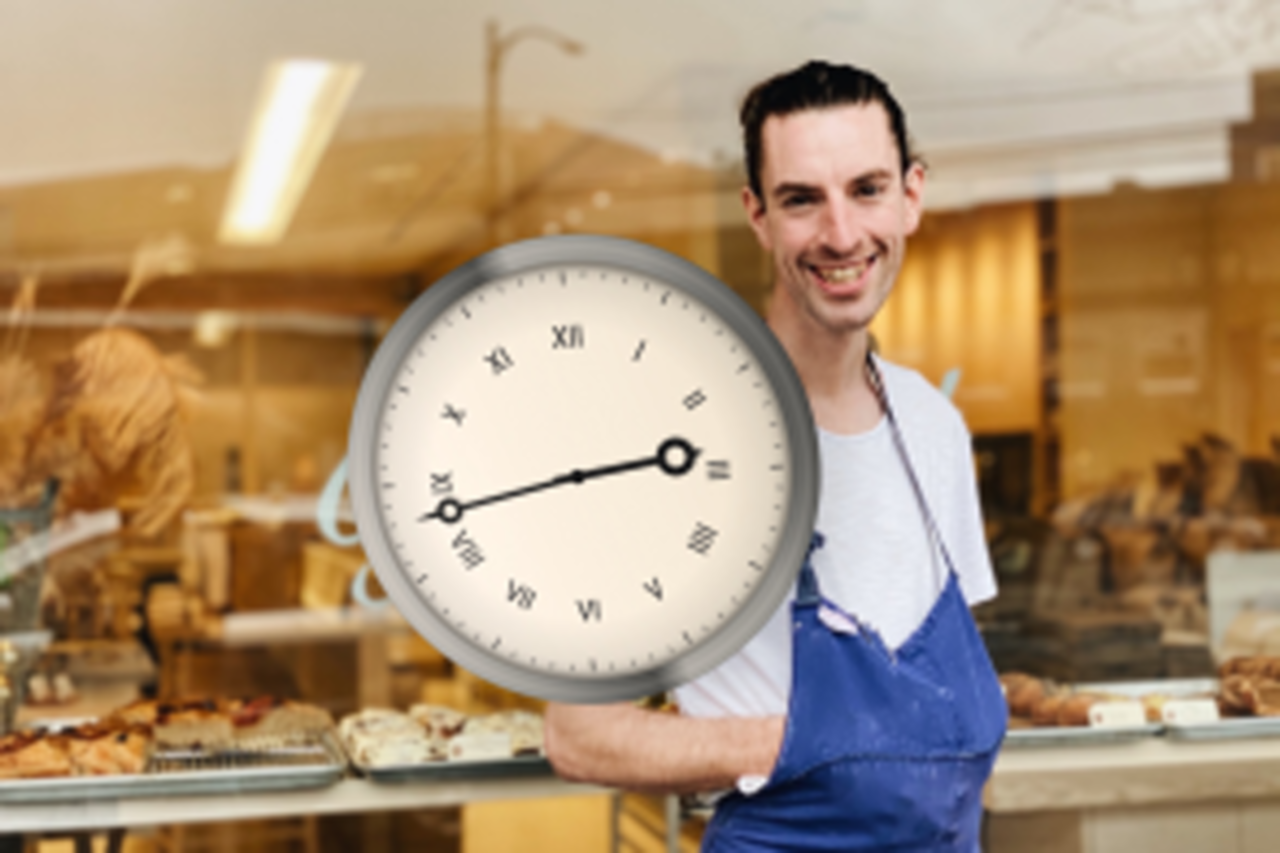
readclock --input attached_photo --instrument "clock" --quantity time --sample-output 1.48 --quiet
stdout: 2.43
